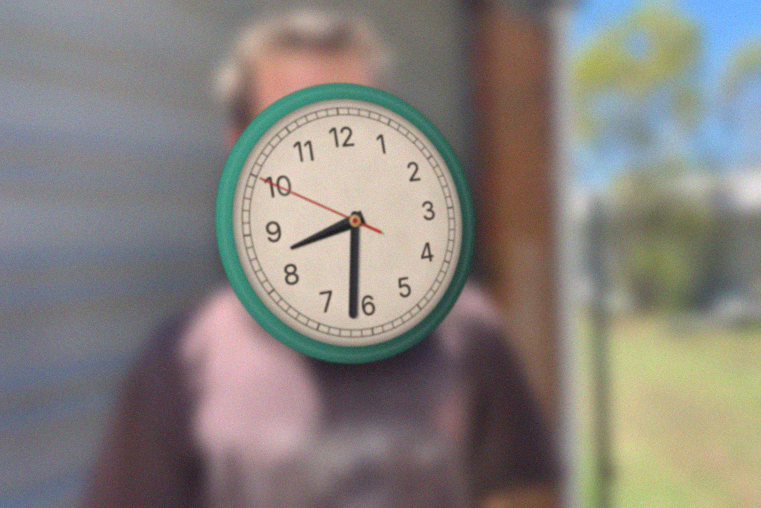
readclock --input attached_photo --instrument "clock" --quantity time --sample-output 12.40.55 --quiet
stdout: 8.31.50
